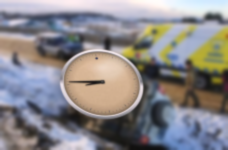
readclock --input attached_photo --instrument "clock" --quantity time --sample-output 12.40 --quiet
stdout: 8.46
